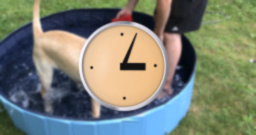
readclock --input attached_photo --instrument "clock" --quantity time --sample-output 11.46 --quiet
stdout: 3.04
